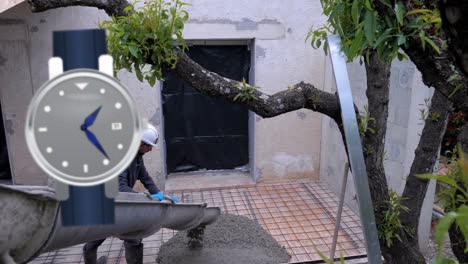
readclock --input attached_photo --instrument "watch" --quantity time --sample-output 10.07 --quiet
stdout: 1.24
